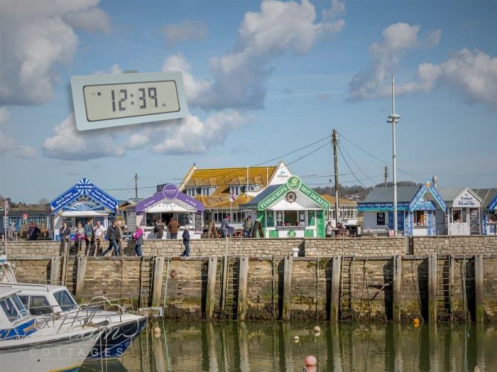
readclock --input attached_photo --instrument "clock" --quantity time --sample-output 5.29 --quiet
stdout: 12.39
